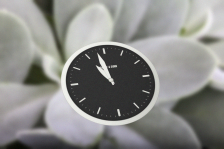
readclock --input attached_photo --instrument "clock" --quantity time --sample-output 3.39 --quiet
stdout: 10.58
